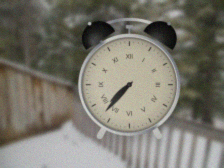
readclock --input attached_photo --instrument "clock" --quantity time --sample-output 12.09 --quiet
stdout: 7.37
